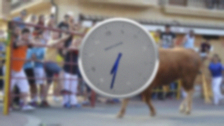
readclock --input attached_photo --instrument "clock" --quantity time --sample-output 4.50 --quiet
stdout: 7.36
